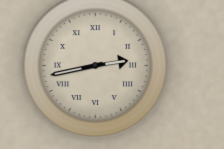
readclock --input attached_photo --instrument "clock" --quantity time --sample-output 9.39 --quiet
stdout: 2.43
